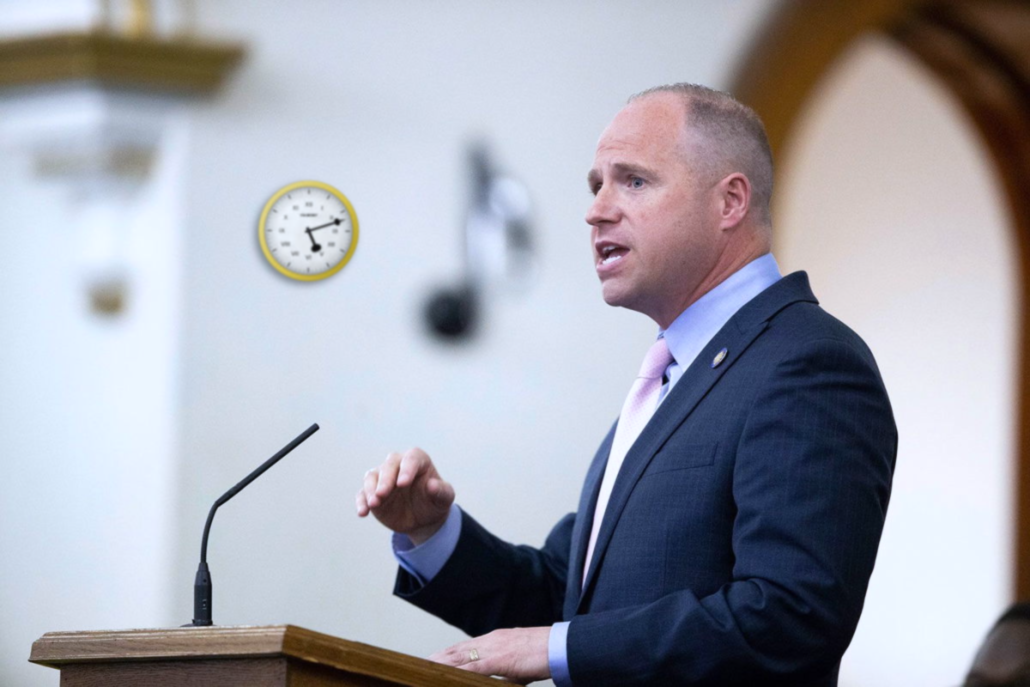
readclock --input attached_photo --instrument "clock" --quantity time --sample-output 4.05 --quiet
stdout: 5.12
